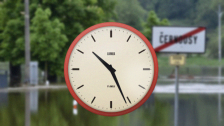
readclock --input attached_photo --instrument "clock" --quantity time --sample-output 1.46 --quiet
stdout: 10.26
